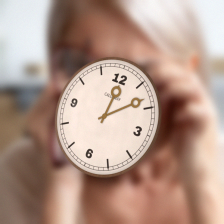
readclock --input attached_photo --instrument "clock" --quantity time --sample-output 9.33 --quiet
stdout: 12.08
